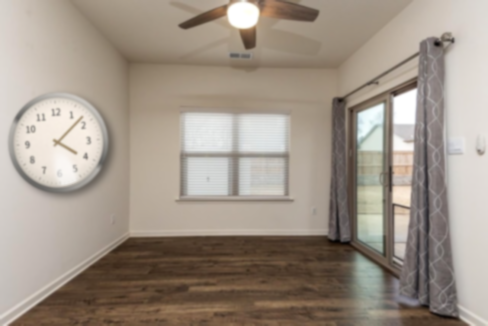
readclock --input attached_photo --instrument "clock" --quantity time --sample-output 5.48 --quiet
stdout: 4.08
